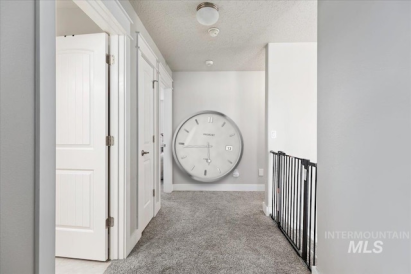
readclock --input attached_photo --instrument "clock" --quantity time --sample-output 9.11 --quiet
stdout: 5.44
